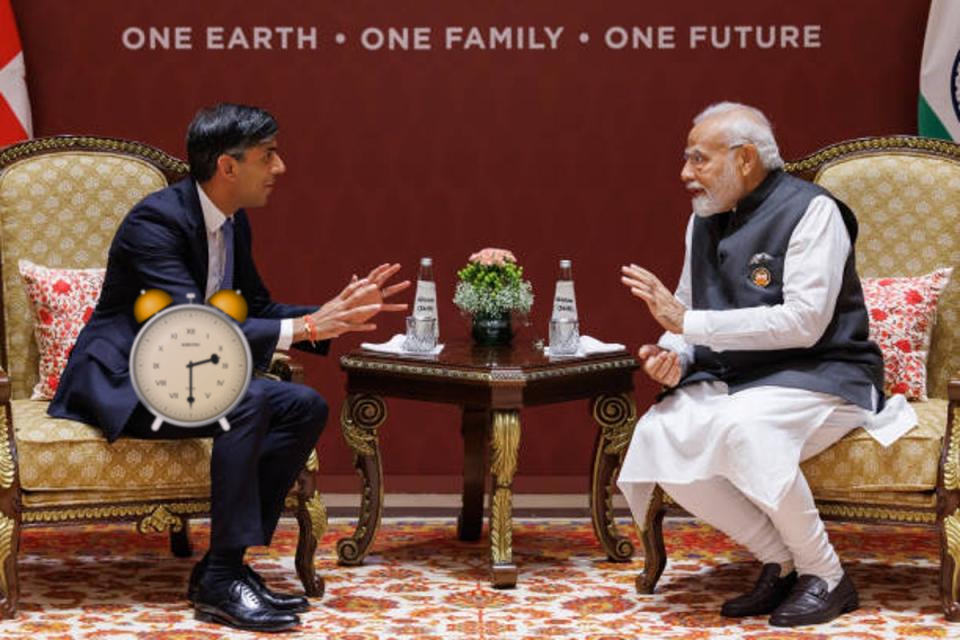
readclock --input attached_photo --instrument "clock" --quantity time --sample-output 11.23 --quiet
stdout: 2.30
